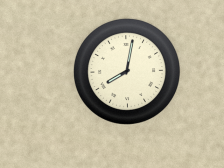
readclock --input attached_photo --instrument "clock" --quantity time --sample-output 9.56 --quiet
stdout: 8.02
